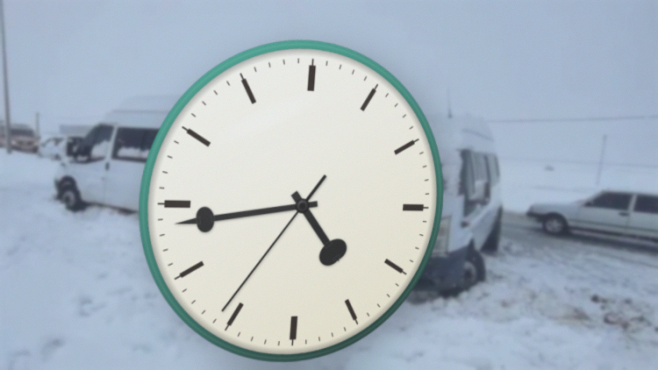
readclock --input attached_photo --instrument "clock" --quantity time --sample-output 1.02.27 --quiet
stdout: 4.43.36
